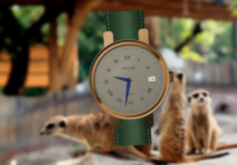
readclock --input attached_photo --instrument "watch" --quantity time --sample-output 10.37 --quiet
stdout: 9.32
